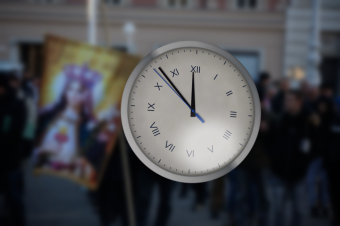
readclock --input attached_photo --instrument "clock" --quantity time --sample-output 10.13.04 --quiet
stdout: 11.52.52
